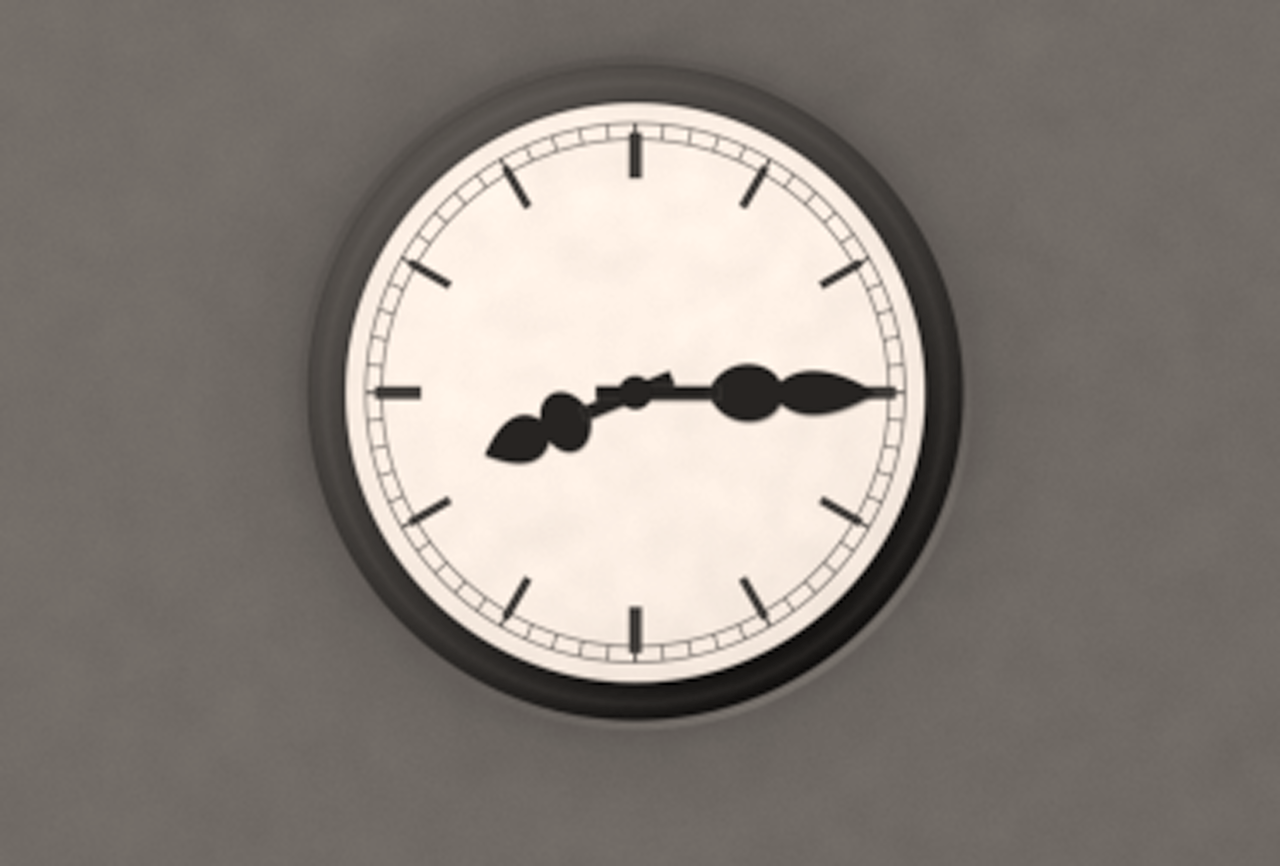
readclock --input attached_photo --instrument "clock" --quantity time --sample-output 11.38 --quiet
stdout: 8.15
